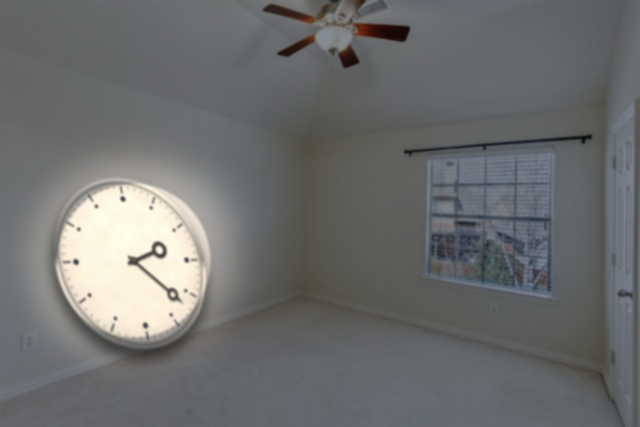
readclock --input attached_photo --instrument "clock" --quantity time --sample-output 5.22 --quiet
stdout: 2.22
